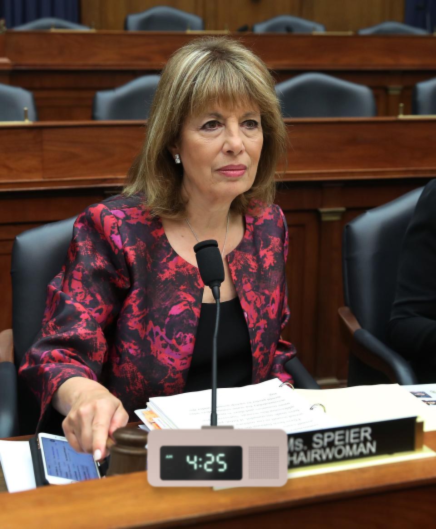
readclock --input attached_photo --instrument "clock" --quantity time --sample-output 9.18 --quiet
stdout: 4.25
